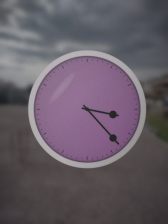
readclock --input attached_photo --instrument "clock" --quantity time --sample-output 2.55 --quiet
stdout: 3.23
